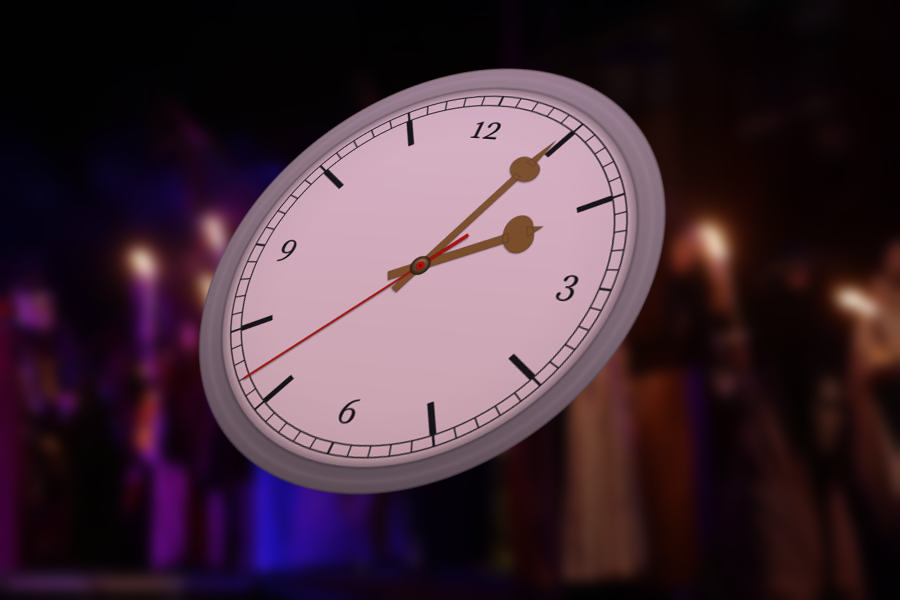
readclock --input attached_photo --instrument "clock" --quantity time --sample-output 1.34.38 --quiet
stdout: 2.04.37
